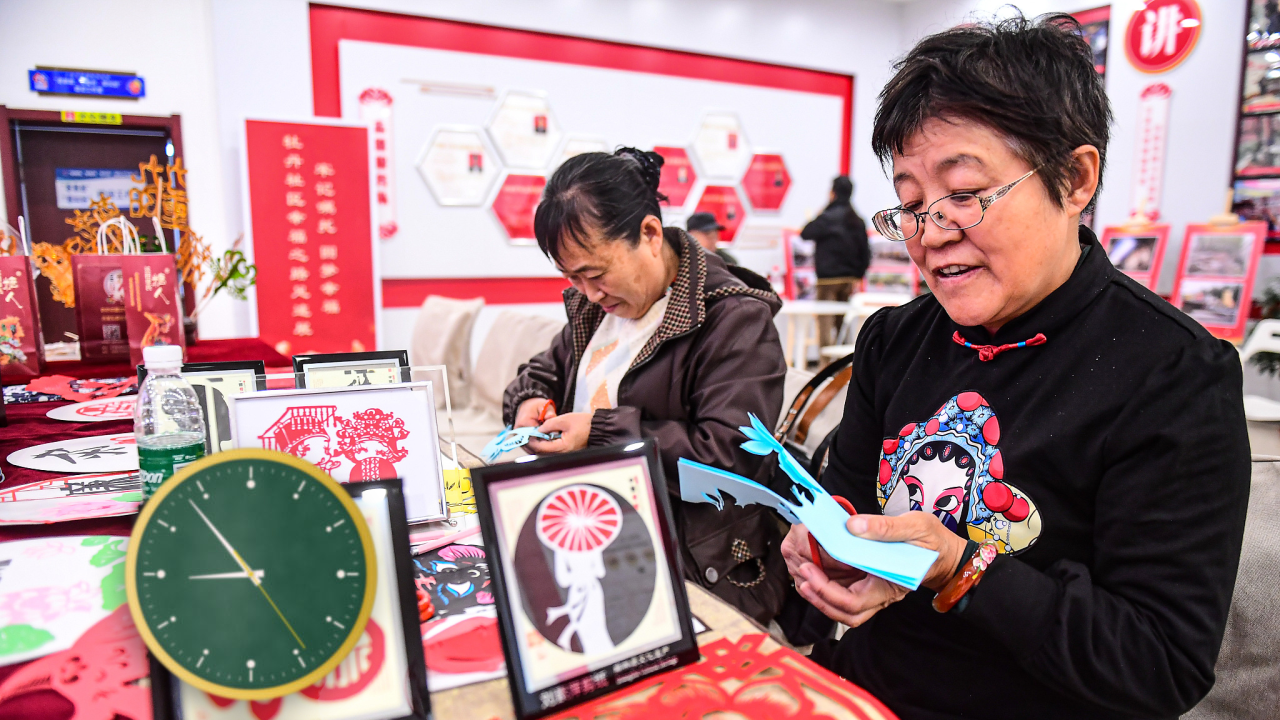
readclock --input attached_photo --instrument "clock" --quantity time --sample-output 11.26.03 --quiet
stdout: 8.53.24
